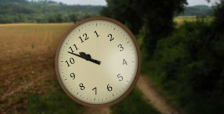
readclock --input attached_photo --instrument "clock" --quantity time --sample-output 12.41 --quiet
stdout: 10.53
